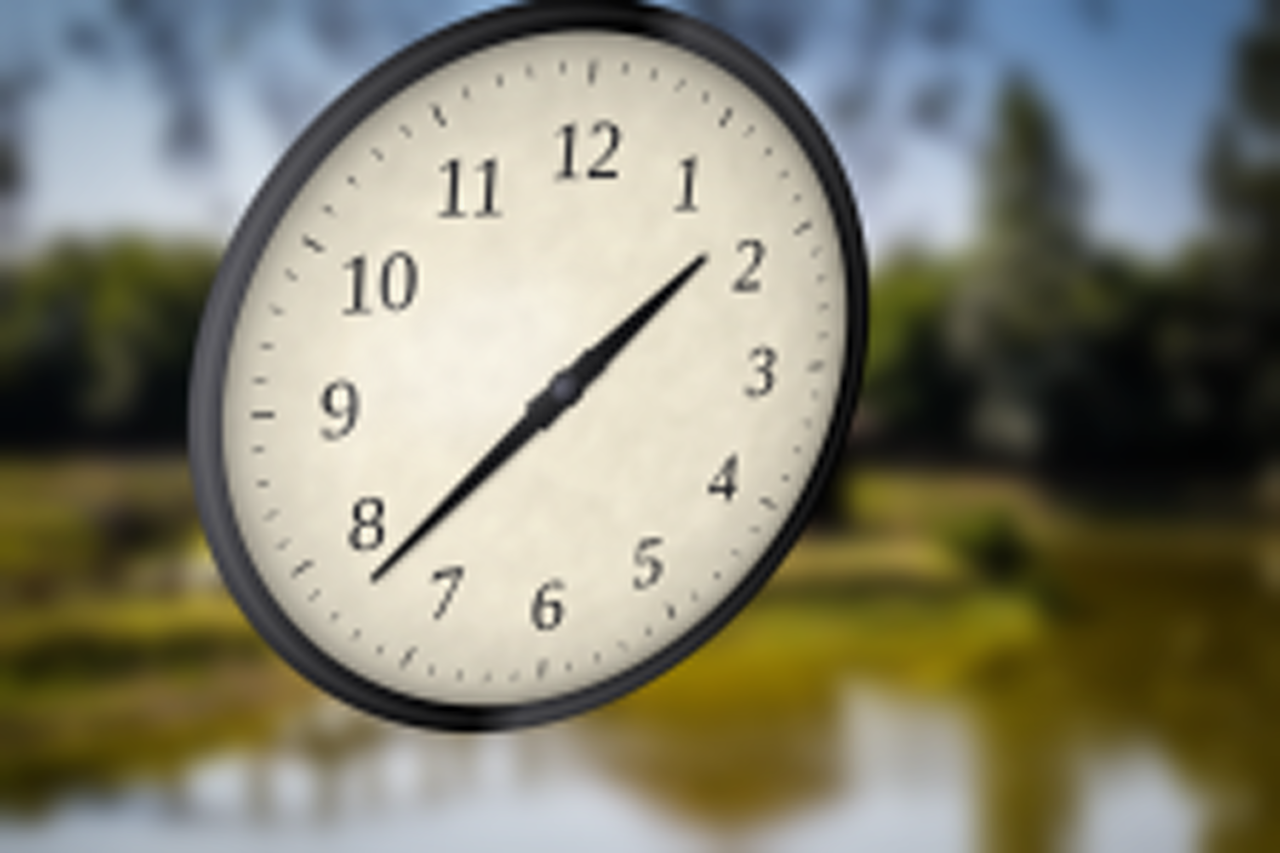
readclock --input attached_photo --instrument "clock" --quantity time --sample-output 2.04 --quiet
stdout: 1.38
